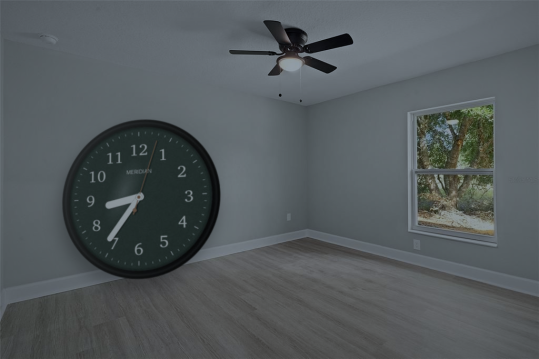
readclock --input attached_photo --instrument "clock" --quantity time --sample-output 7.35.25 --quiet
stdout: 8.36.03
